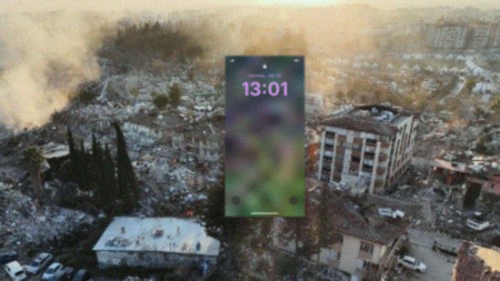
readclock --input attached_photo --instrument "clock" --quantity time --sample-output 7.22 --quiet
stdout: 13.01
